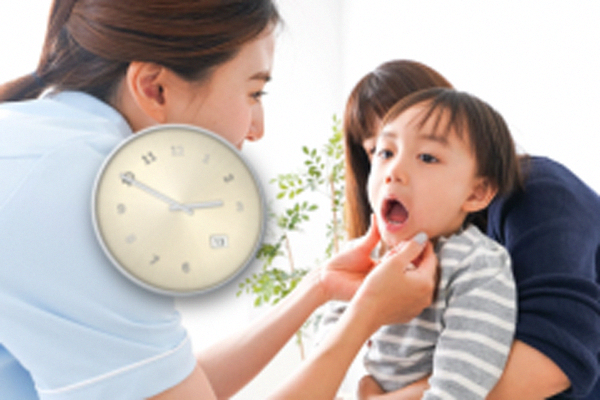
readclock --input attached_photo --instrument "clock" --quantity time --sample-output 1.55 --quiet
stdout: 2.50
